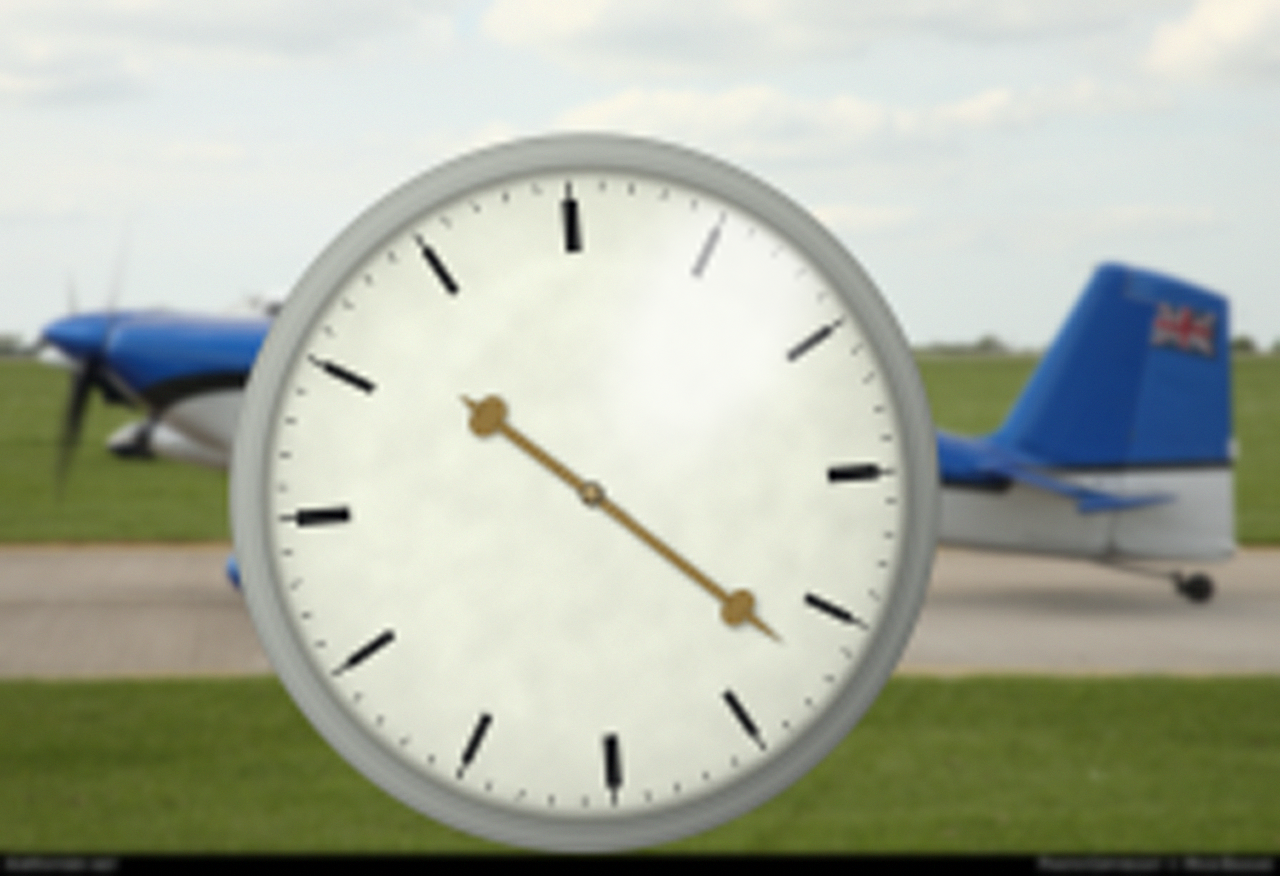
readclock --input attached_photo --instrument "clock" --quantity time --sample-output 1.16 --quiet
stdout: 10.22
